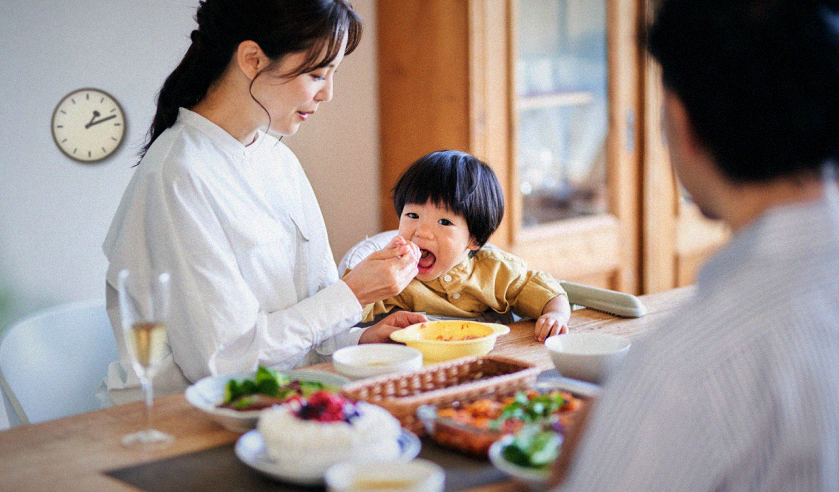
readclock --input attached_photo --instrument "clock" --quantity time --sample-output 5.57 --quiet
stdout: 1.12
